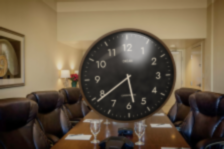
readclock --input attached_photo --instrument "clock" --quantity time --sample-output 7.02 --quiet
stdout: 5.39
